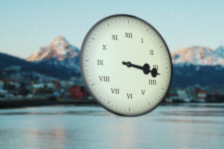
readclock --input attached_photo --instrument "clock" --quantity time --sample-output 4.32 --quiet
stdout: 3.17
